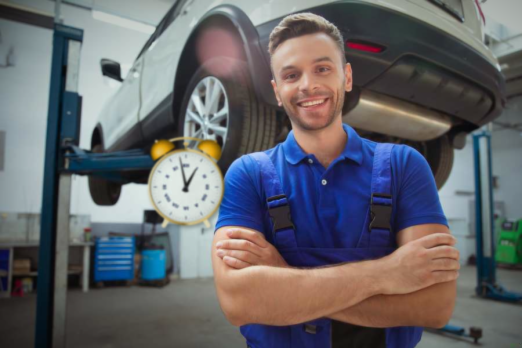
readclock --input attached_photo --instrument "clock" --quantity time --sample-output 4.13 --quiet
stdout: 12.58
